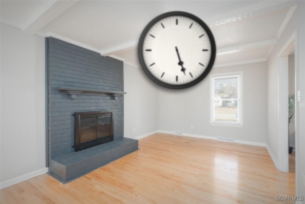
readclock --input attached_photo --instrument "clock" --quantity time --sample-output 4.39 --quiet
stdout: 5.27
